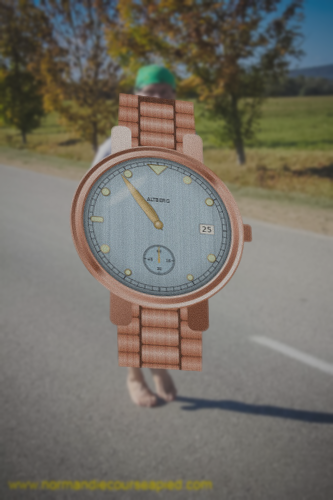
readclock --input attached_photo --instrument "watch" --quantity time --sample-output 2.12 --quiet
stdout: 10.54
